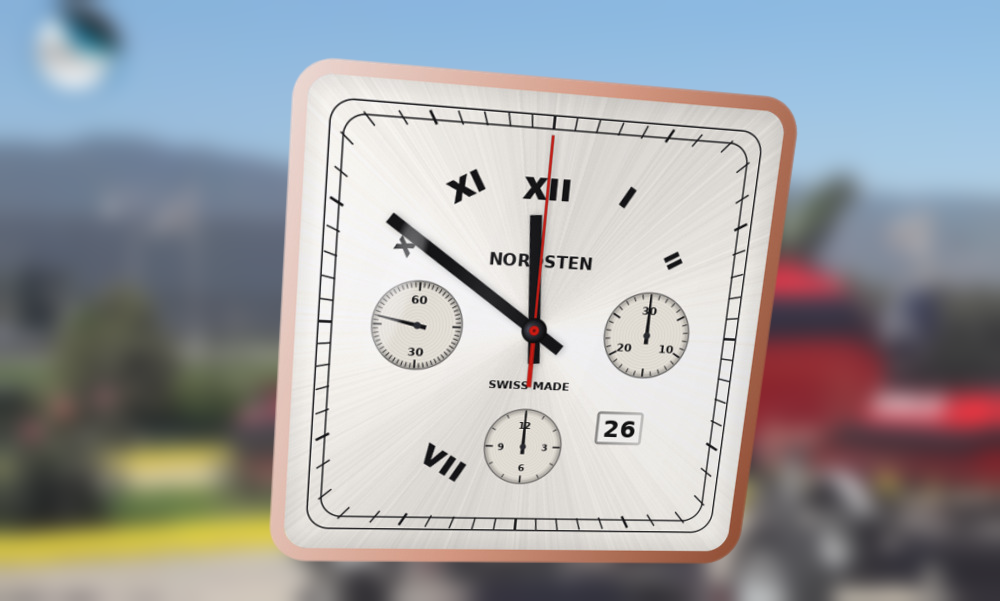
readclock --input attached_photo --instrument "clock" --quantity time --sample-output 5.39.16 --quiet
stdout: 11.50.47
